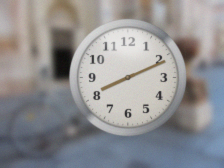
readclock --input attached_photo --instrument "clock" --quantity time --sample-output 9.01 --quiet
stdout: 8.11
